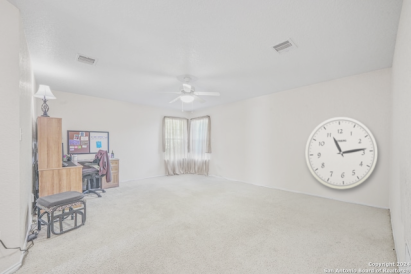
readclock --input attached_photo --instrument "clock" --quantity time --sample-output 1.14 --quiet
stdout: 11.14
